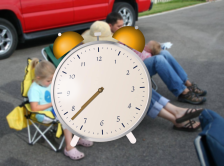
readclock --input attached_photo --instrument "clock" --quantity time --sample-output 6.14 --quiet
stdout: 7.38
